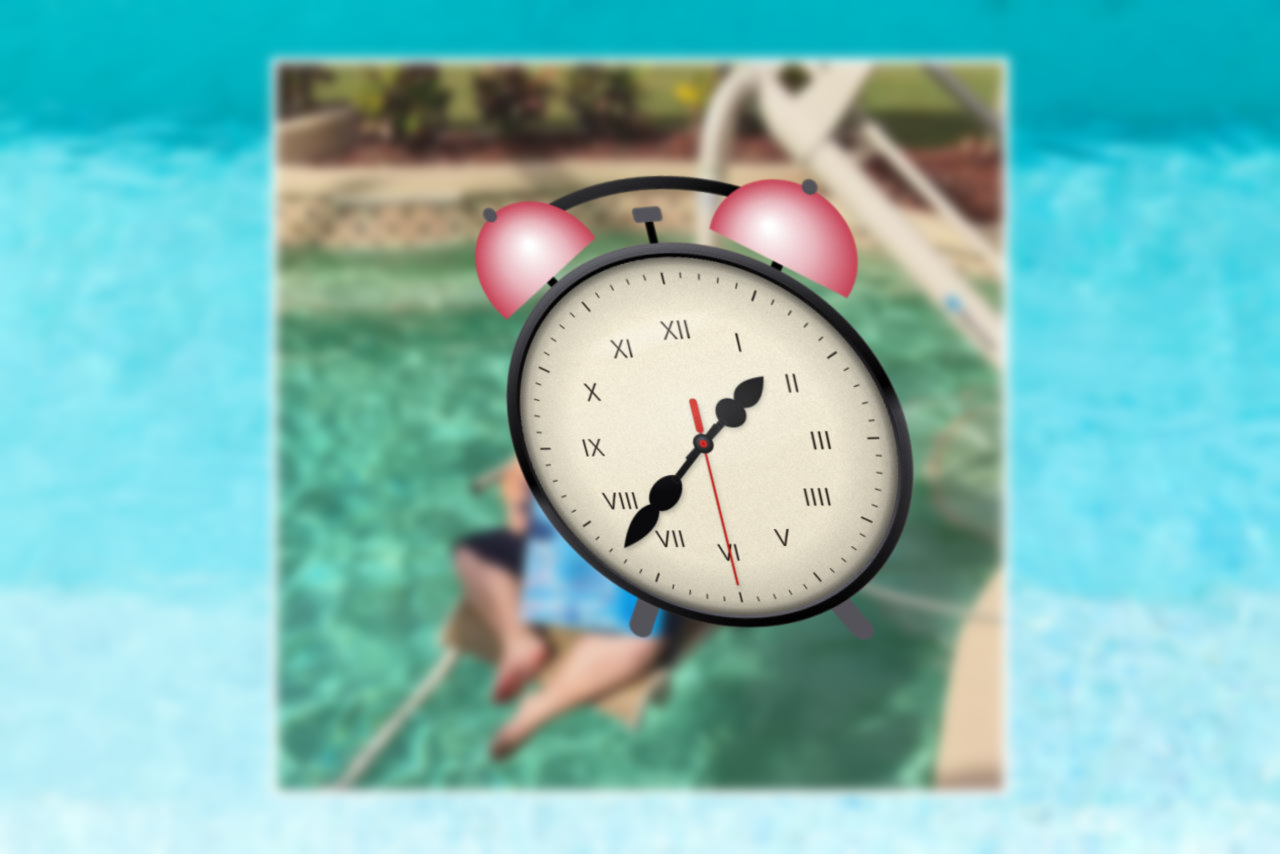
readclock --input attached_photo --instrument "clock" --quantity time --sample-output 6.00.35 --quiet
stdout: 1.37.30
